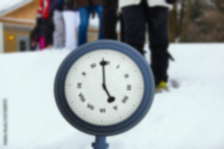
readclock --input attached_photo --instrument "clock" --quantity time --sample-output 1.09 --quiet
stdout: 4.59
